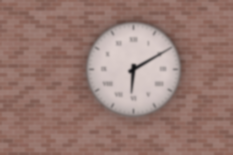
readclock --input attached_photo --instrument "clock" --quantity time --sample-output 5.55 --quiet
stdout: 6.10
